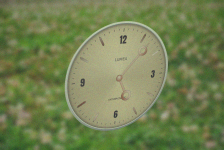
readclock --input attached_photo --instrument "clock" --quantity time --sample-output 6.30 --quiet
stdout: 5.07
